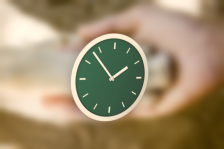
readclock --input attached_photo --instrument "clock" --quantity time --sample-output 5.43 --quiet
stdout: 1.53
